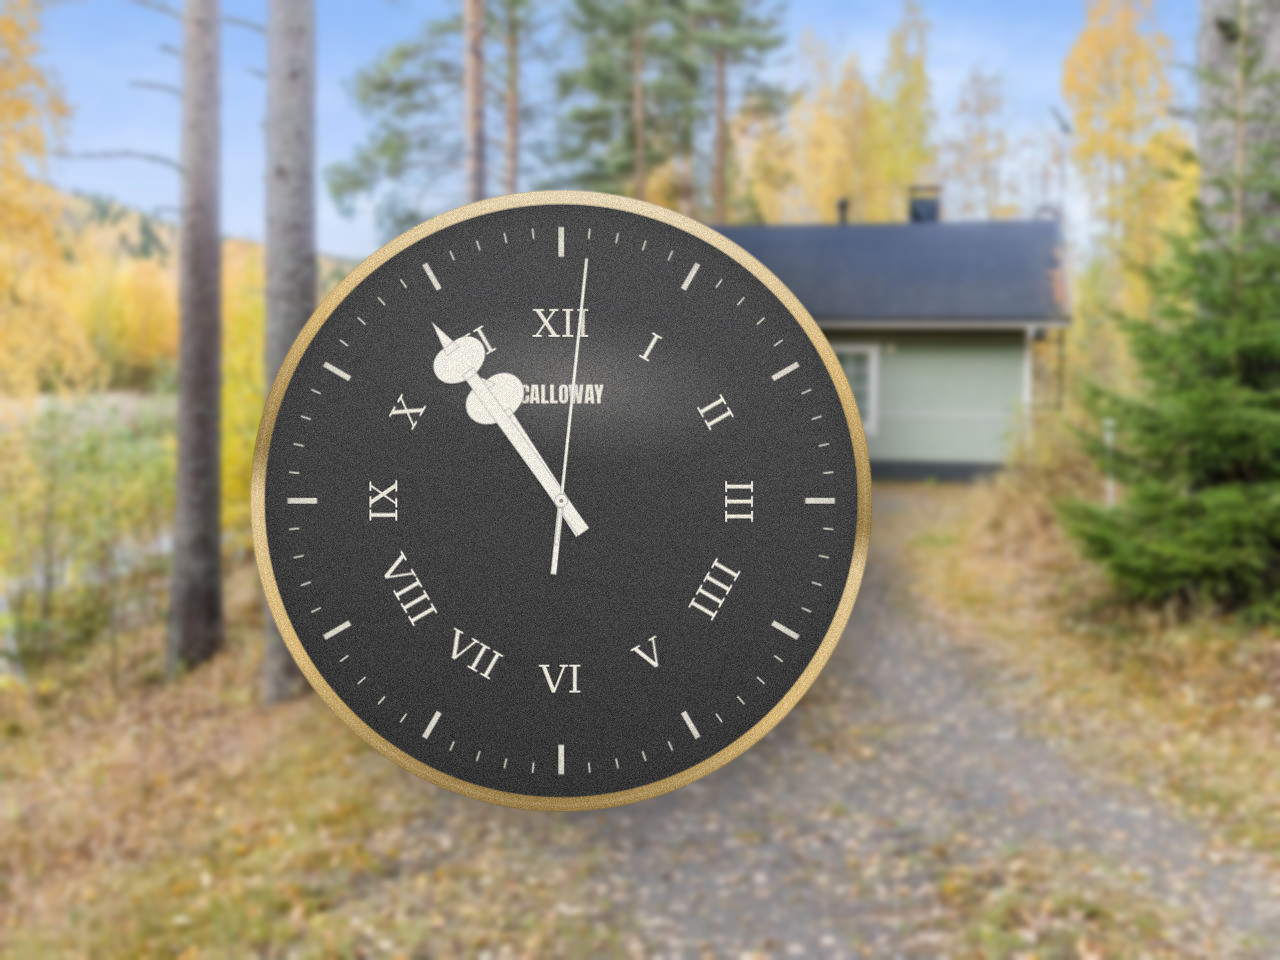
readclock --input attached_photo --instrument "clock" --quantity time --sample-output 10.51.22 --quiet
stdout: 10.54.01
